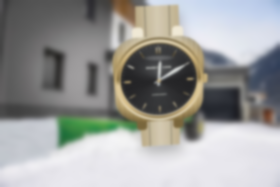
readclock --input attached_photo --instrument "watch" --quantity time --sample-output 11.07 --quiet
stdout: 12.10
